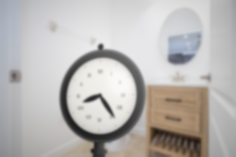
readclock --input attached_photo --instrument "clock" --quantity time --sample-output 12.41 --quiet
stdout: 8.24
